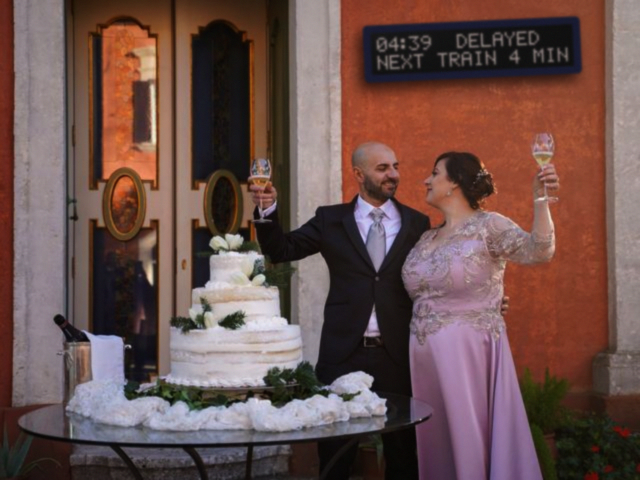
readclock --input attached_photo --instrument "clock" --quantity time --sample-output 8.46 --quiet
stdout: 4.39
